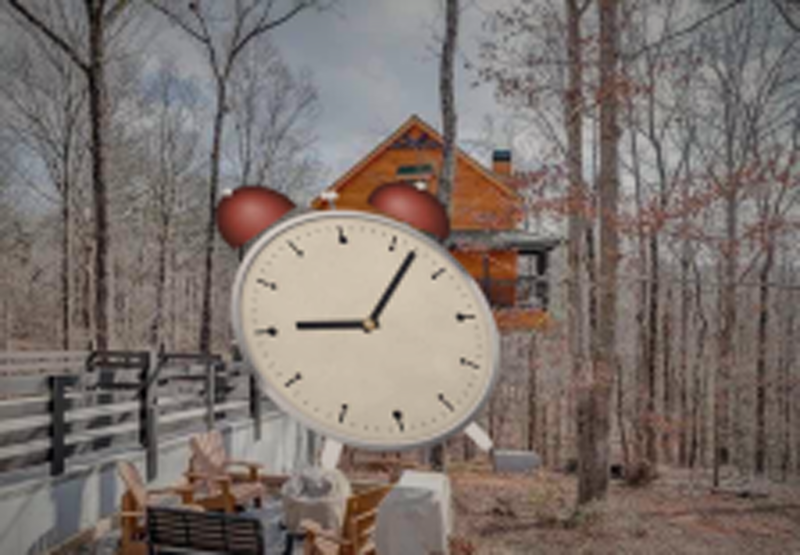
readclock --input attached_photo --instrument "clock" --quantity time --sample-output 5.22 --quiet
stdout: 9.07
